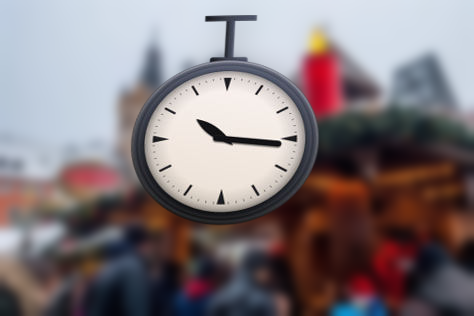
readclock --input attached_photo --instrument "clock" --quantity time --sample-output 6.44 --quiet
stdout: 10.16
